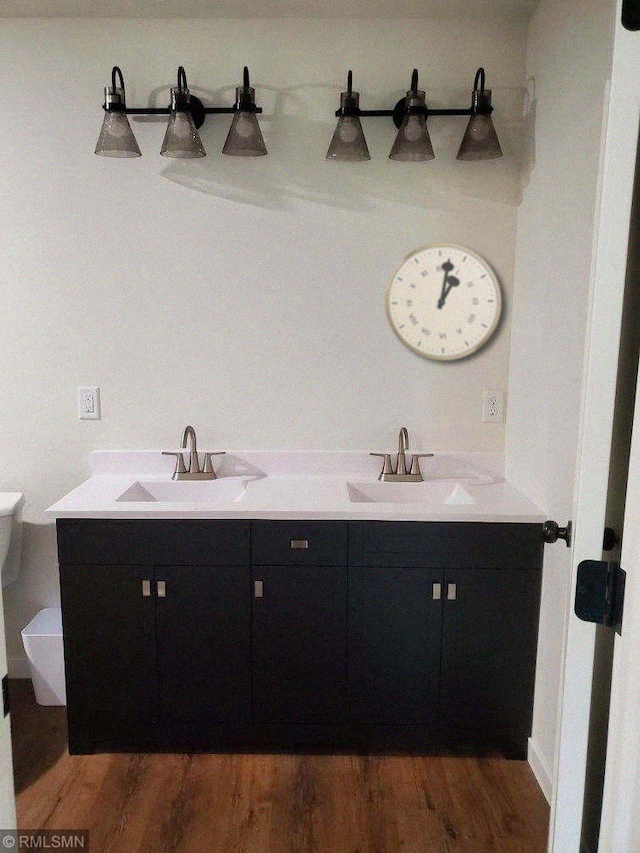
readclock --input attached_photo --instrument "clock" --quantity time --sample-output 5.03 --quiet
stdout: 1.02
